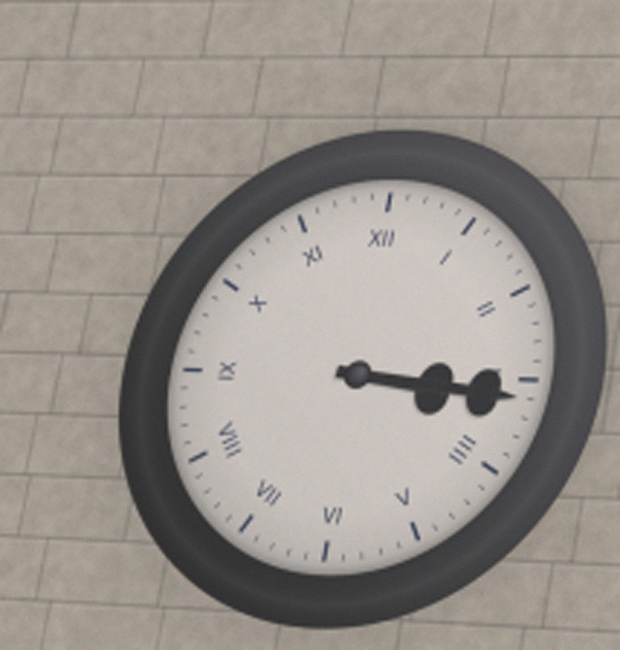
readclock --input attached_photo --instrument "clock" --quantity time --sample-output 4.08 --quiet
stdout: 3.16
